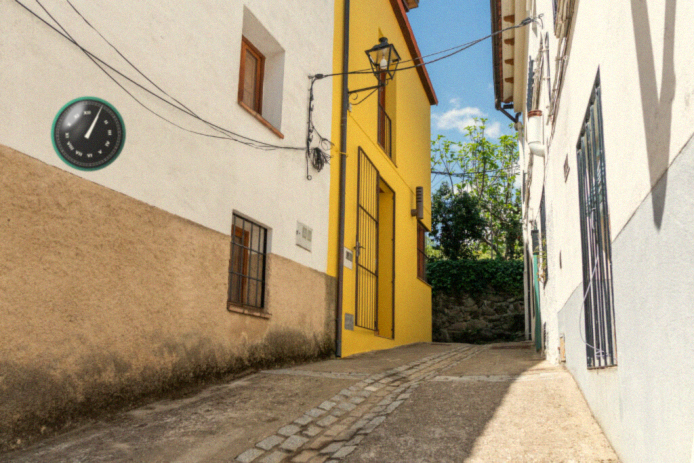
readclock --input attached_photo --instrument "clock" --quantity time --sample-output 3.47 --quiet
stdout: 1.05
